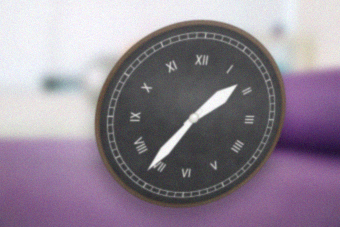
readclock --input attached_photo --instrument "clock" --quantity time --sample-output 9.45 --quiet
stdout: 1.36
